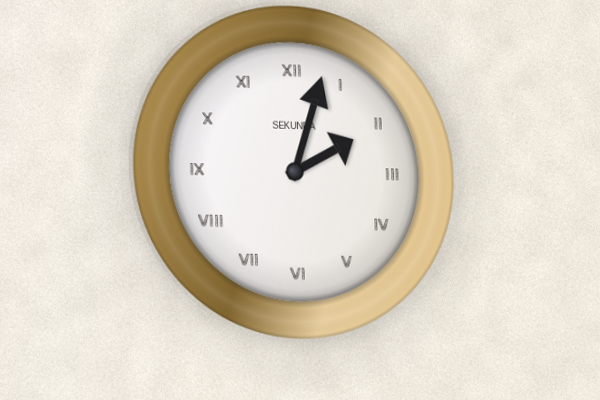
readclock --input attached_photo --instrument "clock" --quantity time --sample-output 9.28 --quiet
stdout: 2.03
